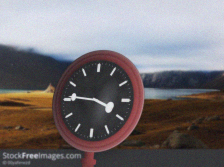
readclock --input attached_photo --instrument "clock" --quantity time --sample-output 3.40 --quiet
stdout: 3.46
